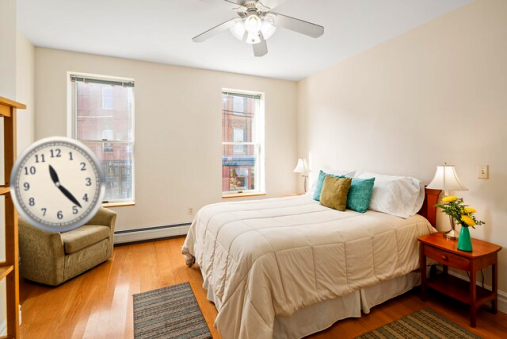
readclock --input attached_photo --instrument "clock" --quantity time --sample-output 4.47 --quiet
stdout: 11.23
